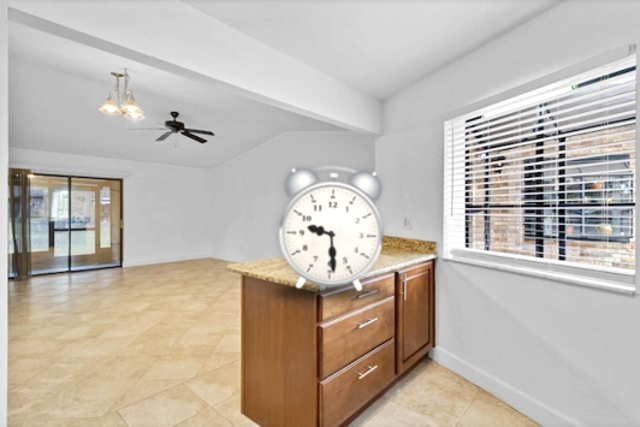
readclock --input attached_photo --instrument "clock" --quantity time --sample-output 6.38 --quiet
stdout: 9.29
